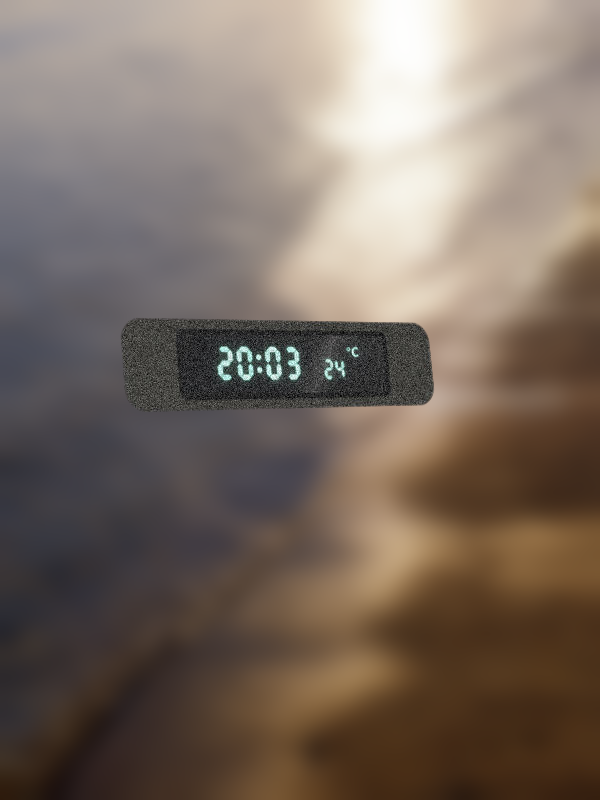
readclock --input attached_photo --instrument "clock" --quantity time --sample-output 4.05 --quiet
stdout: 20.03
